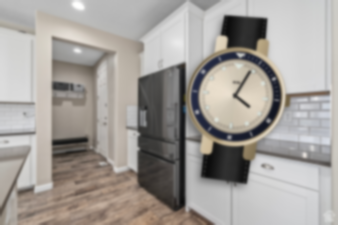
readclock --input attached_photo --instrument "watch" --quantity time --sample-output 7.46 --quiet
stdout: 4.04
